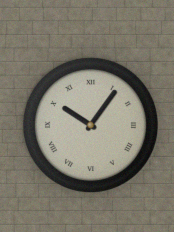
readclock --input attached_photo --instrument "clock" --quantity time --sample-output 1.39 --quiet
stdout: 10.06
